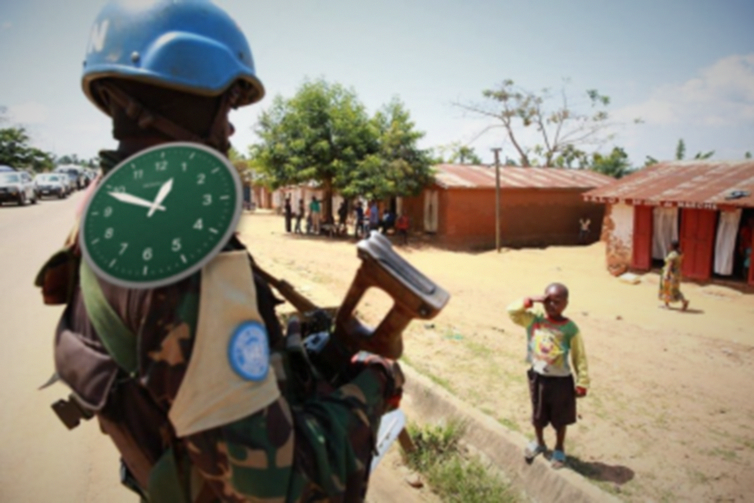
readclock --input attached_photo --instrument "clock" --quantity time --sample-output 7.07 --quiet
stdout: 12.49
